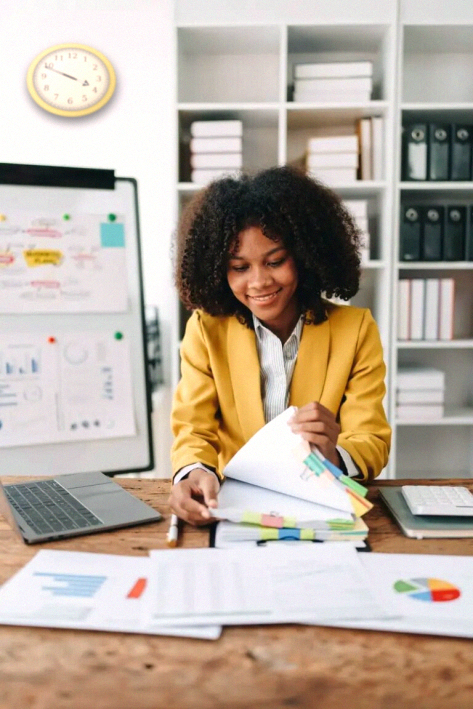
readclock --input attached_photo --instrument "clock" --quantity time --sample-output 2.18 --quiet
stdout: 3.49
